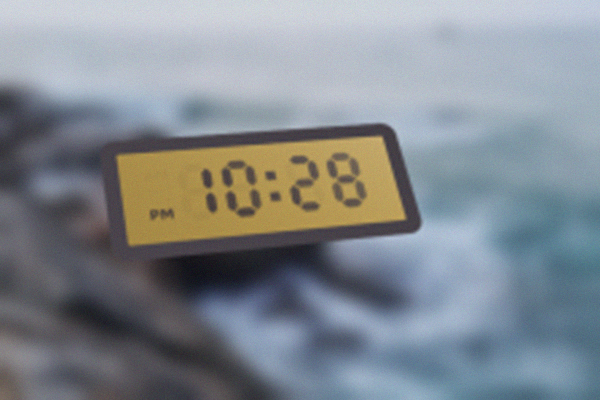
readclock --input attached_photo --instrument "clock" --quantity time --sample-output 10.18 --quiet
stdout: 10.28
